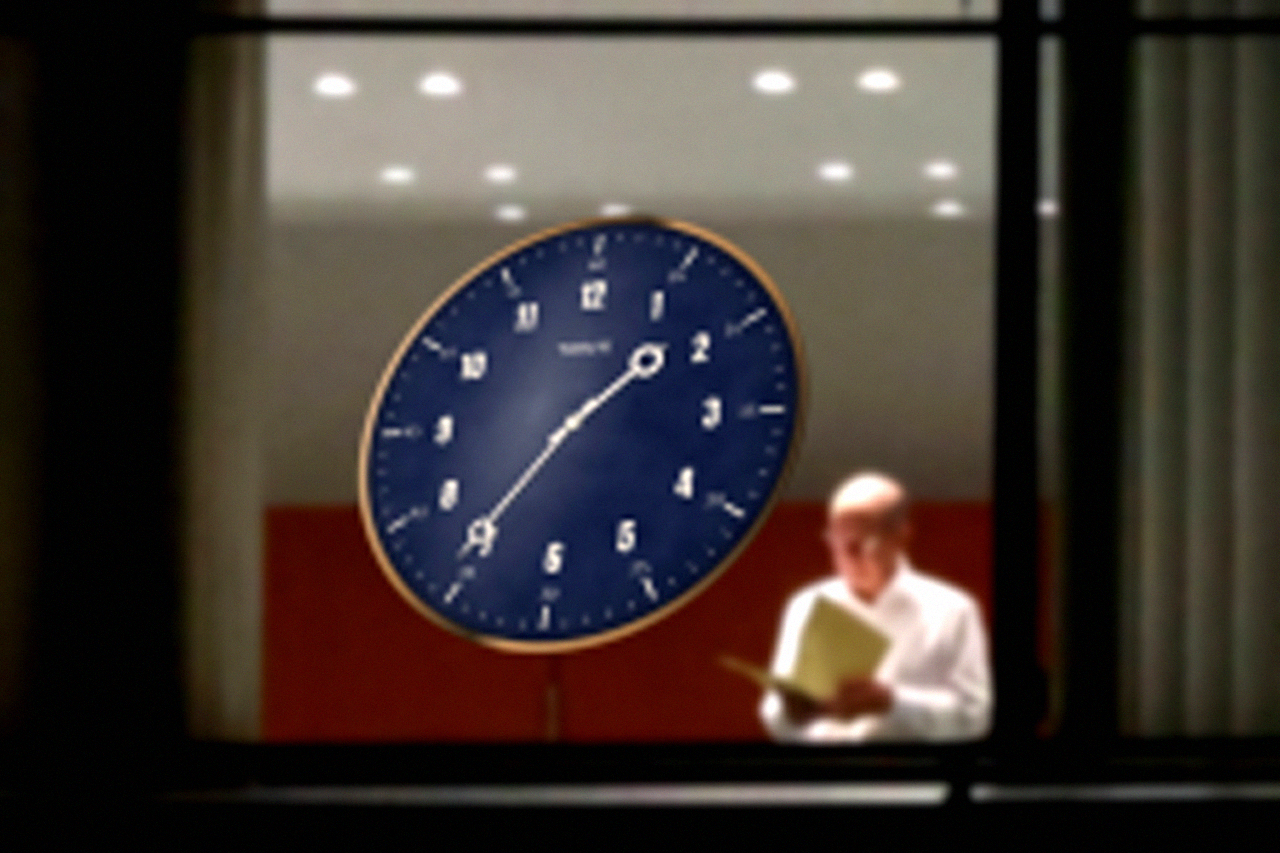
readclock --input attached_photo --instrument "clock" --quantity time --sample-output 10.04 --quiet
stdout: 1.36
